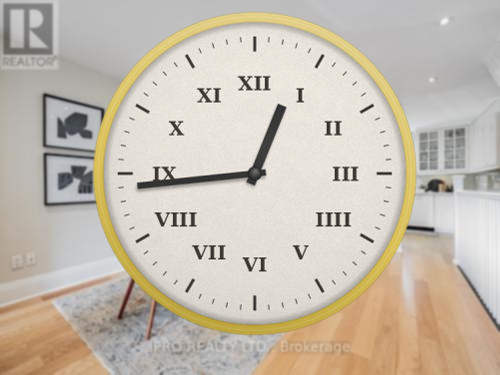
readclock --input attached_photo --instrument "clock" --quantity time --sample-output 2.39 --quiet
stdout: 12.44
